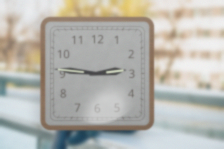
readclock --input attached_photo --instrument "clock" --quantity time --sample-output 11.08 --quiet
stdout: 2.46
